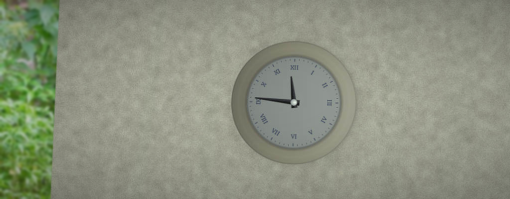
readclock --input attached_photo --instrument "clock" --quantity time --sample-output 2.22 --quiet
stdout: 11.46
